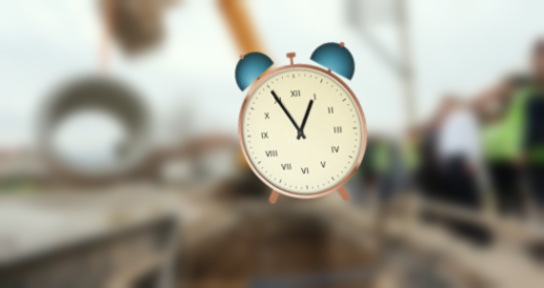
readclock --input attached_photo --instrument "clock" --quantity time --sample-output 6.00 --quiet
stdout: 12.55
